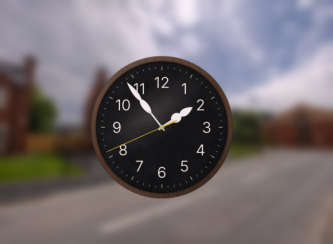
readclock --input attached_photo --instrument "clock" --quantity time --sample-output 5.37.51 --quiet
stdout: 1.53.41
